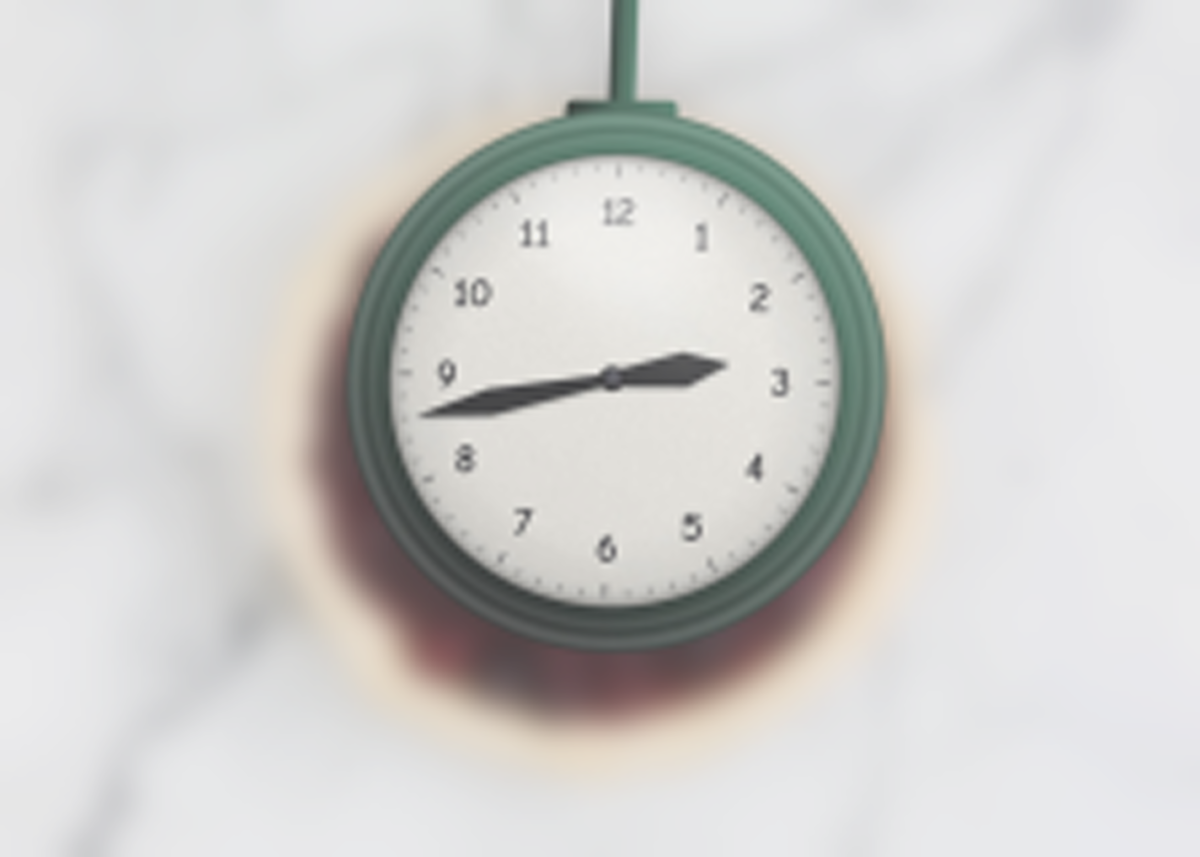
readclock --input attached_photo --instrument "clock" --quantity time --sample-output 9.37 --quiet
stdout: 2.43
